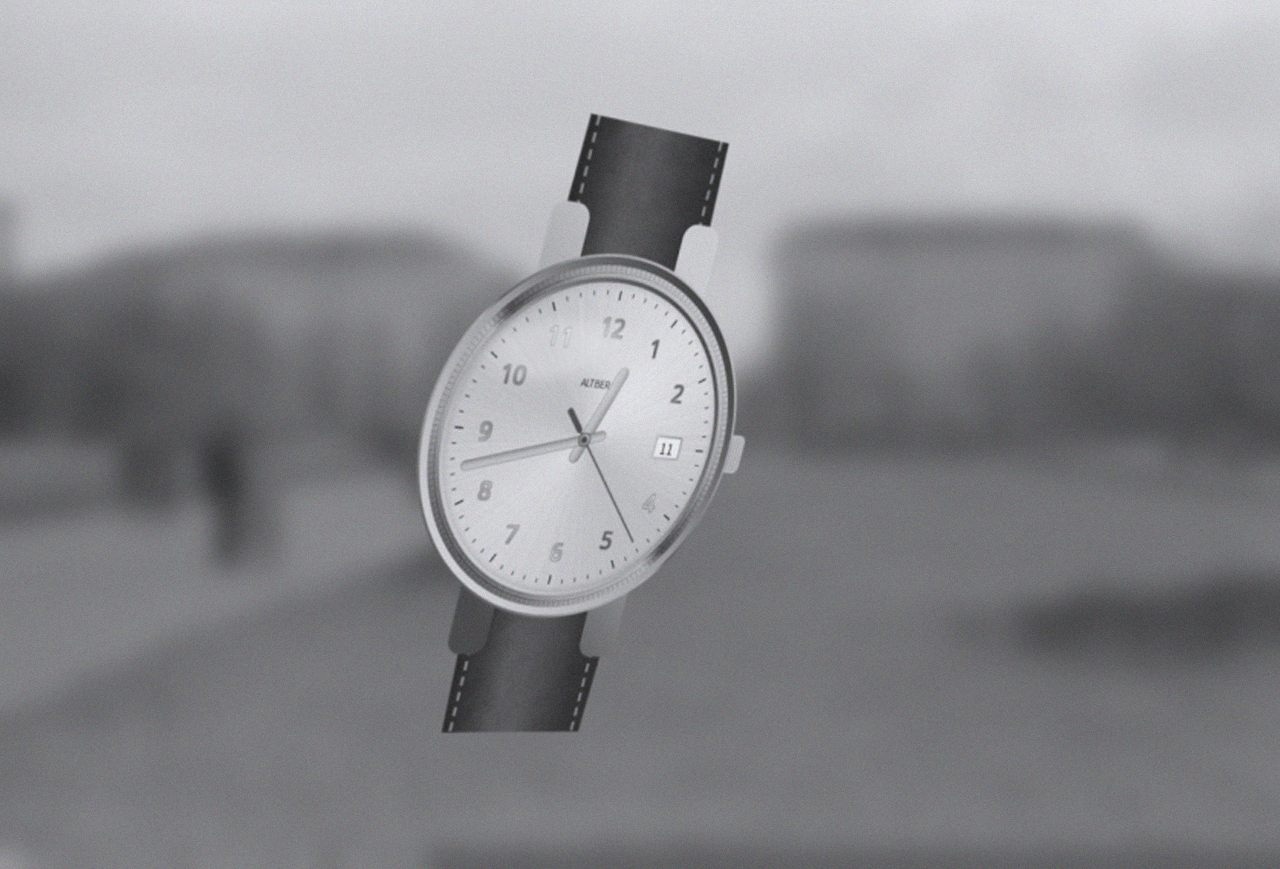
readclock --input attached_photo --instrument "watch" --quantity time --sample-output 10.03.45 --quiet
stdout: 12.42.23
